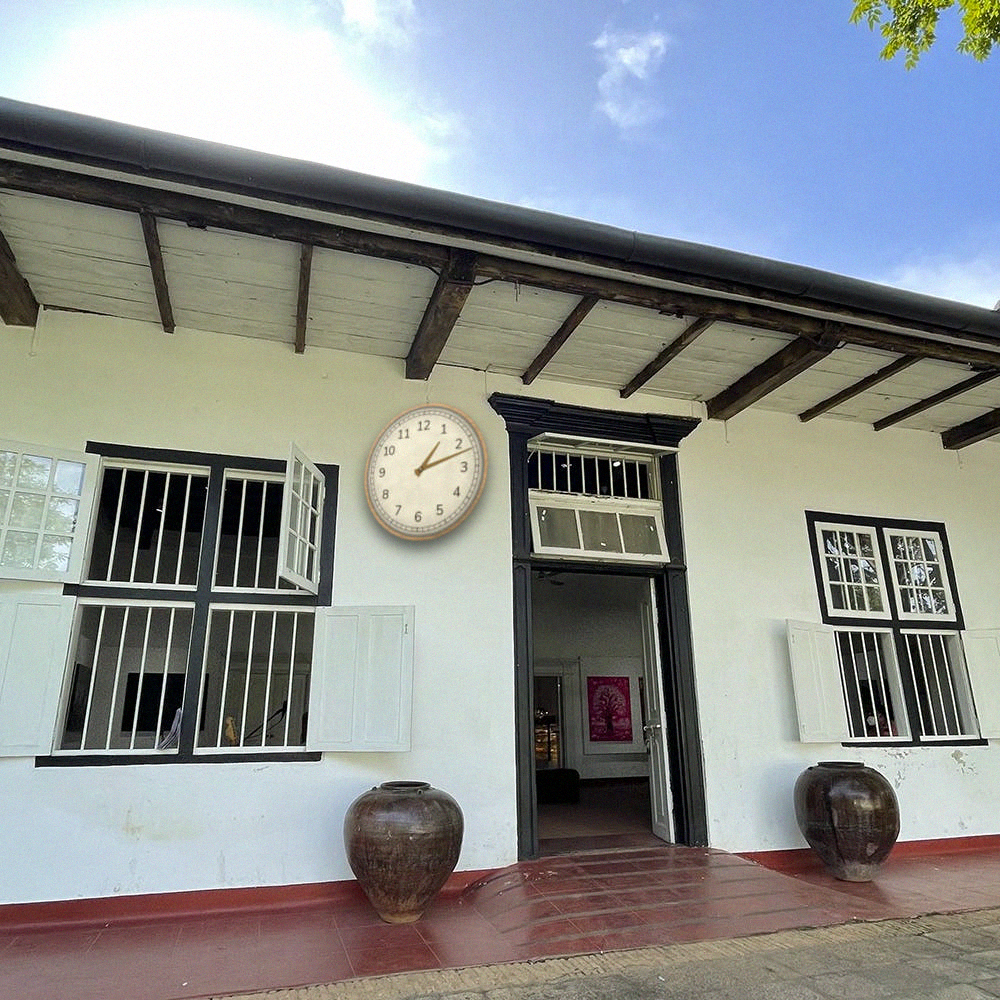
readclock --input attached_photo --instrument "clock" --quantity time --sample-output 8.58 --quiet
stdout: 1.12
